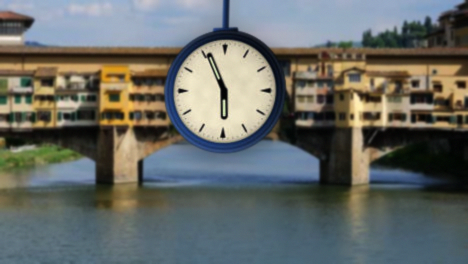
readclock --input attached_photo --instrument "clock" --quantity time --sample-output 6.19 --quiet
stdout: 5.56
